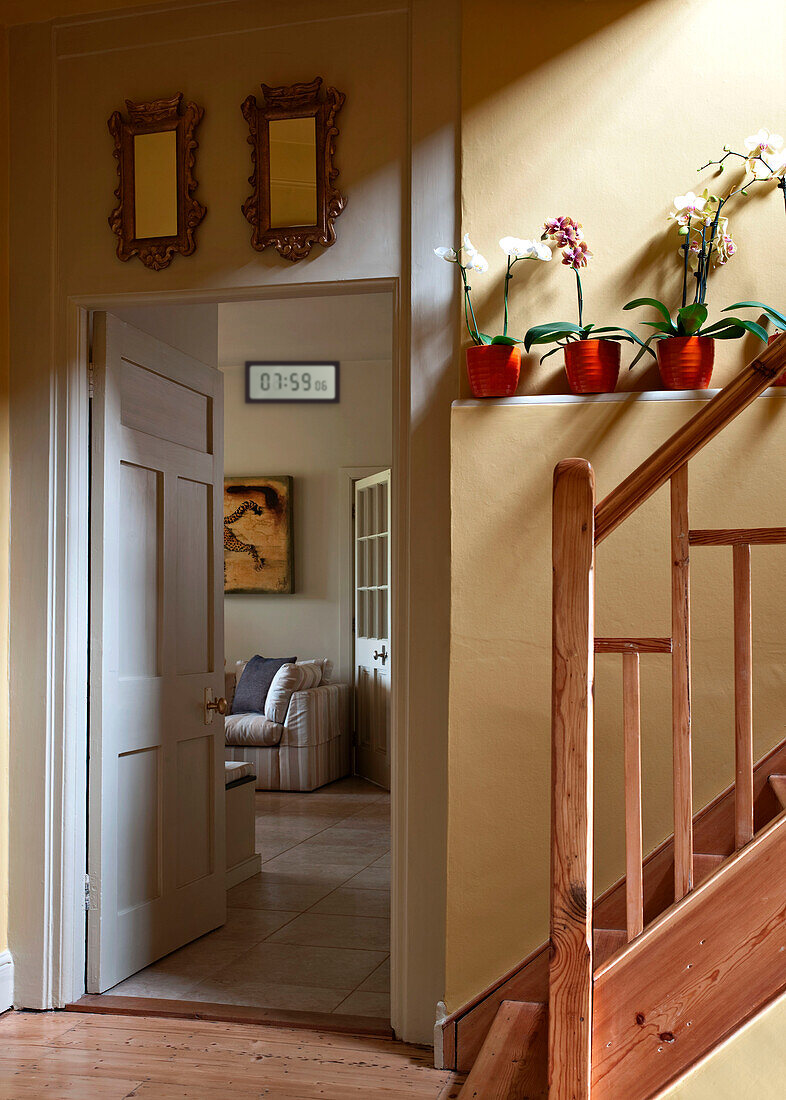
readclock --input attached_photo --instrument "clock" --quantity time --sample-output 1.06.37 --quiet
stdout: 7.59.06
